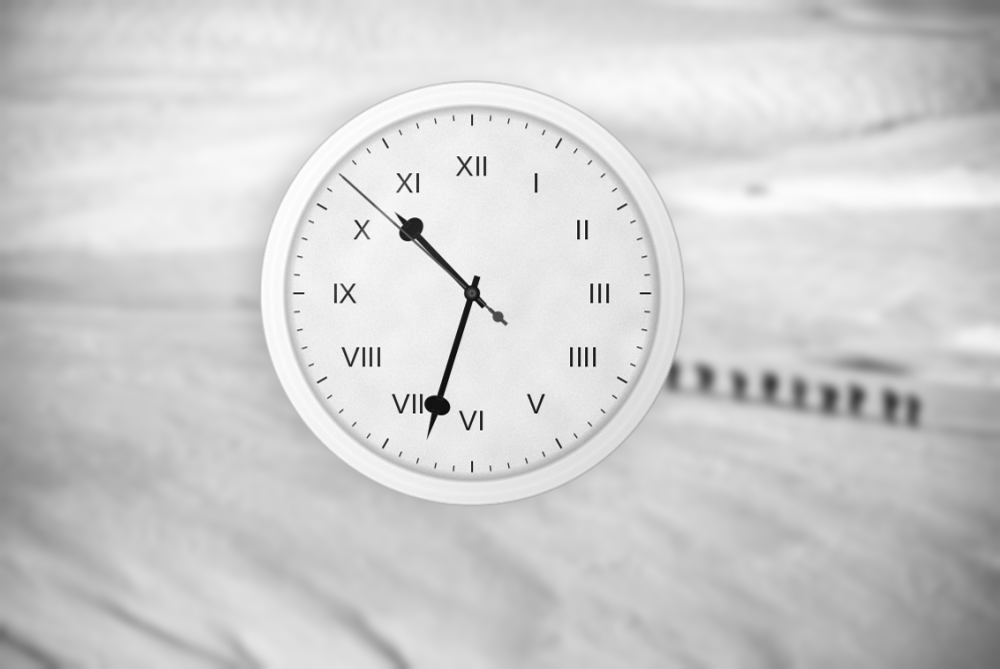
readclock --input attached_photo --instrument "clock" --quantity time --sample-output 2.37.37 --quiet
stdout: 10.32.52
